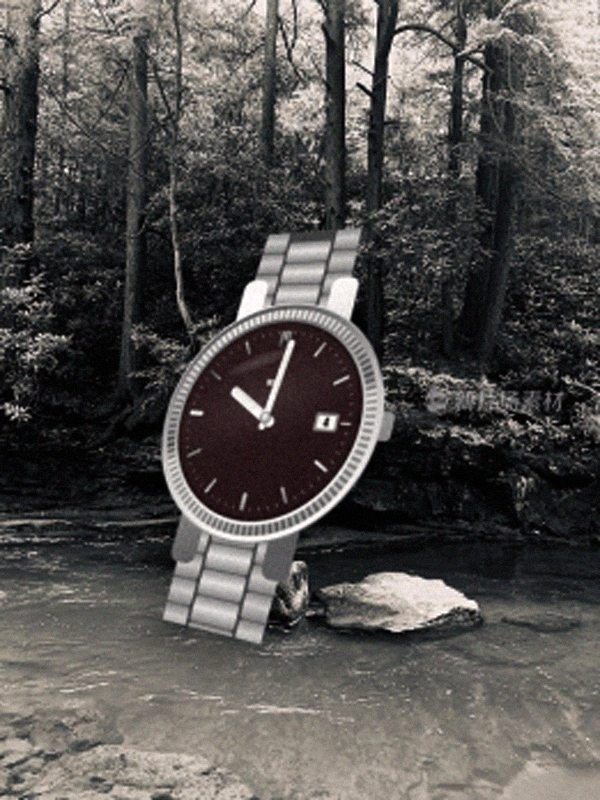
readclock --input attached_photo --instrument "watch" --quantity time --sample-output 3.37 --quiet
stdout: 10.01
